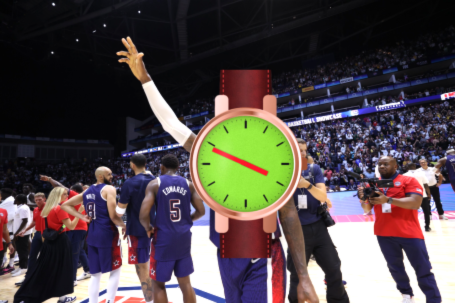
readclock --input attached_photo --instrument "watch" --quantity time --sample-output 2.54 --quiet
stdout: 3.49
